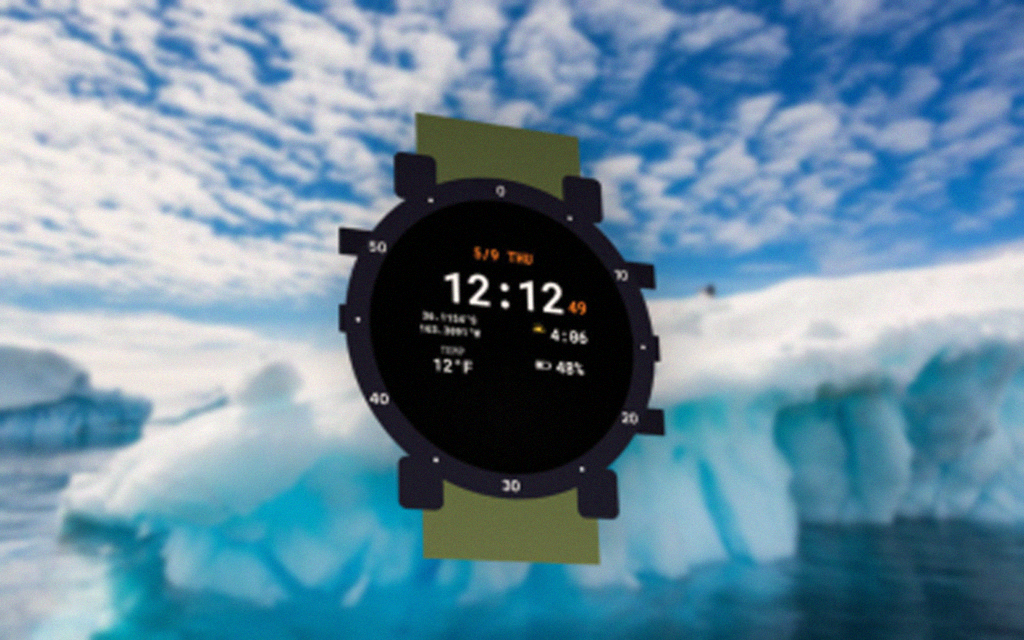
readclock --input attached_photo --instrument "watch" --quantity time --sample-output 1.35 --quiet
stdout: 12.12
